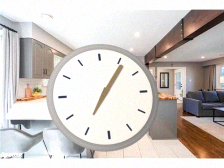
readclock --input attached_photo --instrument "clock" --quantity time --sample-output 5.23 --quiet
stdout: 7.06
